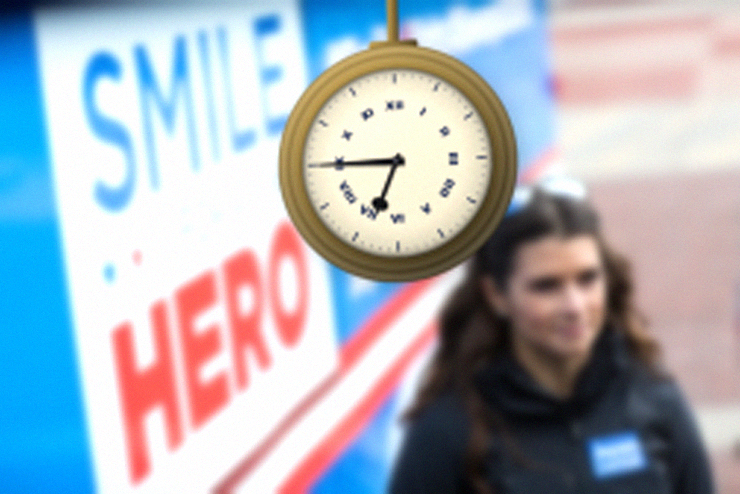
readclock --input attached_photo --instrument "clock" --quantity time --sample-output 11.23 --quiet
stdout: 6.45
